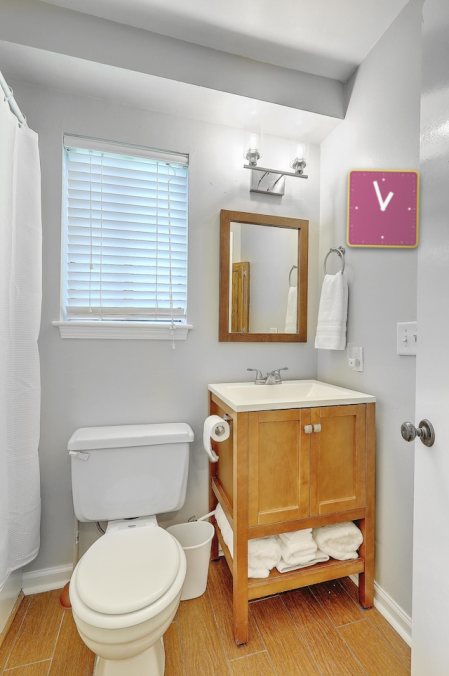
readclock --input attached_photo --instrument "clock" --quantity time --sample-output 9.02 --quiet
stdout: 12.57
